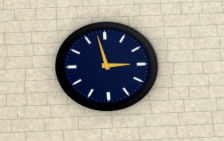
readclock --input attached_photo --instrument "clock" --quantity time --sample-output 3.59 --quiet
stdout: 2.58
